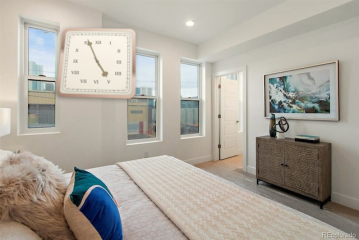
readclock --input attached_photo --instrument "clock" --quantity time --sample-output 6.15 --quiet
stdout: 4.56
